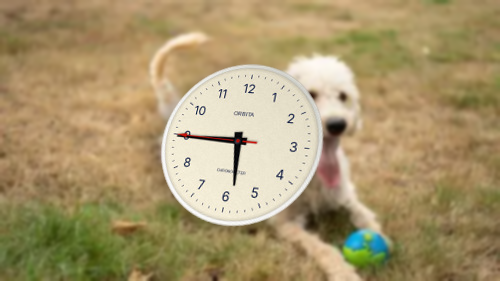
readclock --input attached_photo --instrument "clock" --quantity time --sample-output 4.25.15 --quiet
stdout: 5.44.45
